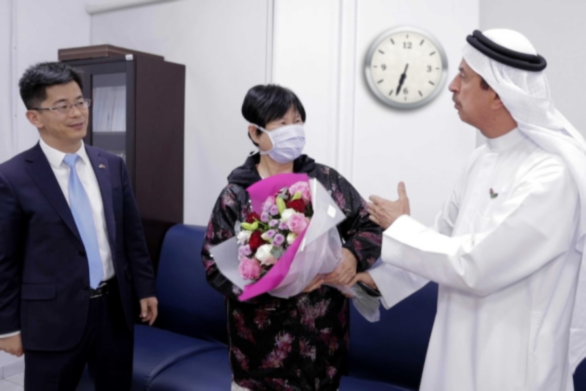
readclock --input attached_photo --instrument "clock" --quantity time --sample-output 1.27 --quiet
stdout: 6.33
